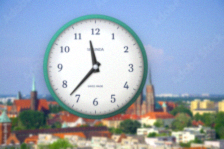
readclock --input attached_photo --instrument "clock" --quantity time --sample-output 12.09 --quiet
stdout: 11.37
